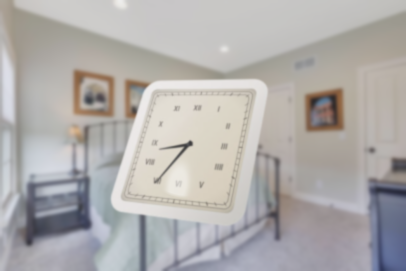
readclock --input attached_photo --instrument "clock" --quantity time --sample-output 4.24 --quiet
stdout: 8.35
